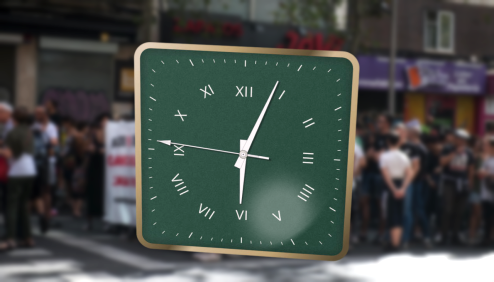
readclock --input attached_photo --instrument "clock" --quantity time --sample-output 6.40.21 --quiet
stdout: 6.03.46
